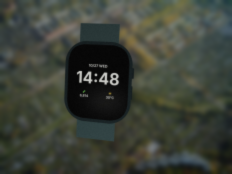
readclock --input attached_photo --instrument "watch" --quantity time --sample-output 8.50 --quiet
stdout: 14.48
